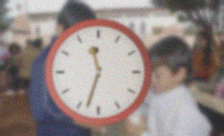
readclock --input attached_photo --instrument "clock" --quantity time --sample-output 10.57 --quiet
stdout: 11.33
